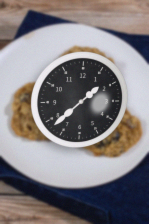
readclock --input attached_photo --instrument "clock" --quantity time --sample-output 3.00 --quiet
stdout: 1.38
